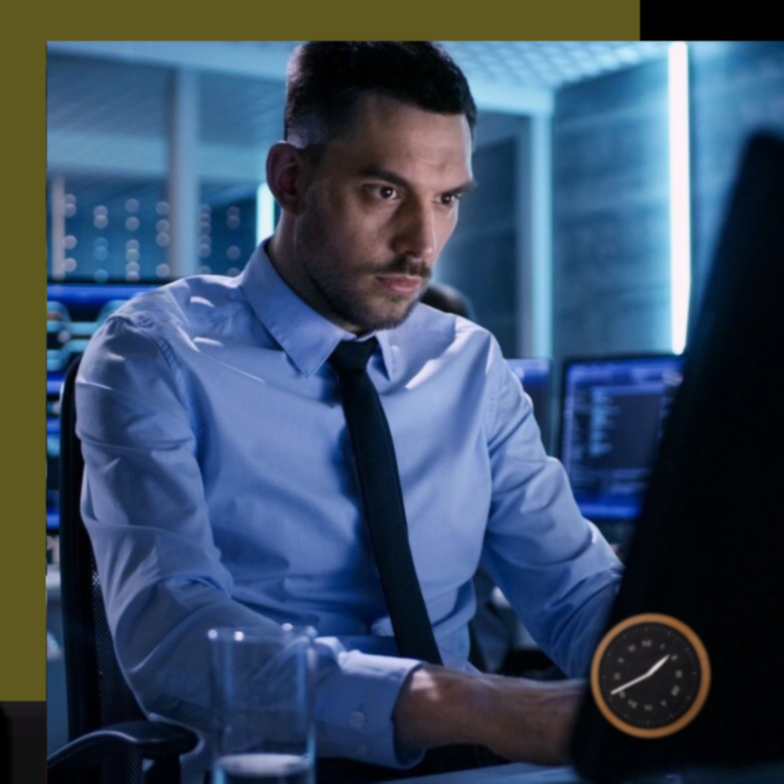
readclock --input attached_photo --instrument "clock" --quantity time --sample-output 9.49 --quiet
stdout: 1.41
